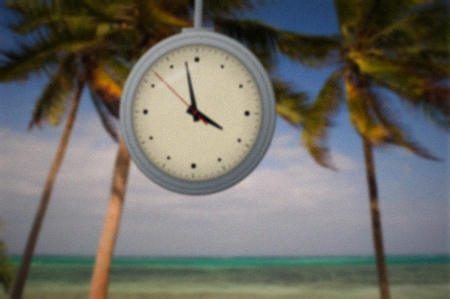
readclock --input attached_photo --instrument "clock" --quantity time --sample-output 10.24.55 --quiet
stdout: 3.57.52
